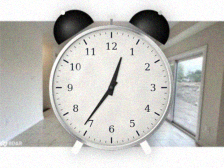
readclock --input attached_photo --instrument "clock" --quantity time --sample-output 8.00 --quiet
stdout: 12.36
